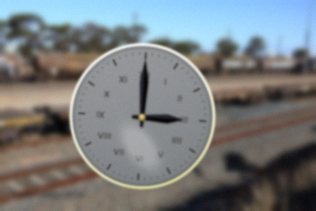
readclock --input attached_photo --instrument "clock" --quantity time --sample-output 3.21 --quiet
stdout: 3.00
